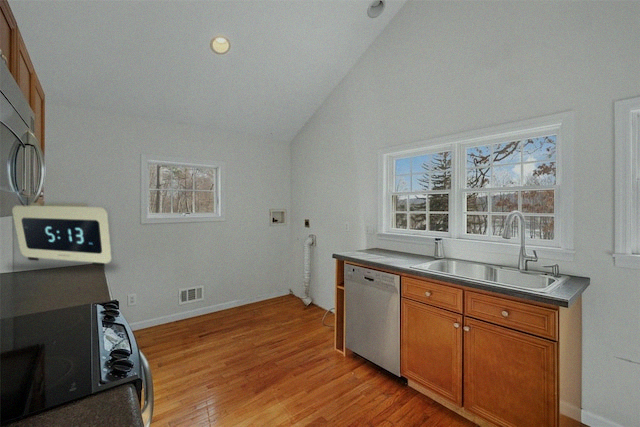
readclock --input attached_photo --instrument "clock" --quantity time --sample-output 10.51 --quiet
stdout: 5.13
